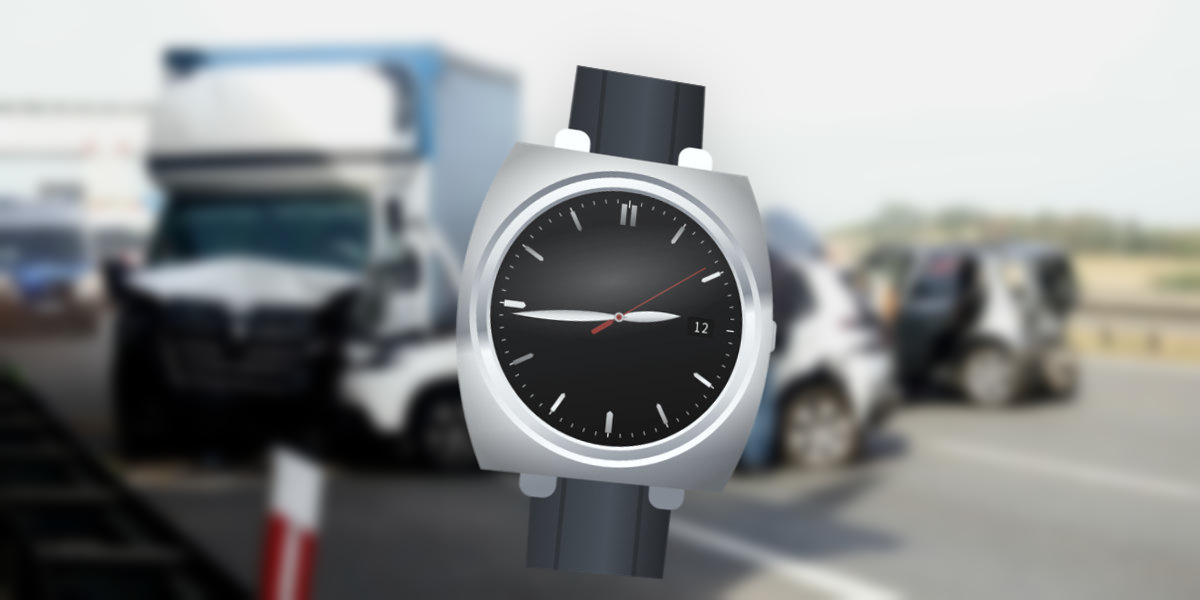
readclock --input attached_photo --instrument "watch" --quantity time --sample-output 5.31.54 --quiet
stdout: 2.44.09
